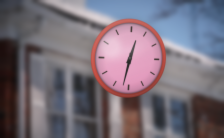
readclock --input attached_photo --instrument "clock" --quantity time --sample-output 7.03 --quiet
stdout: 12.32
